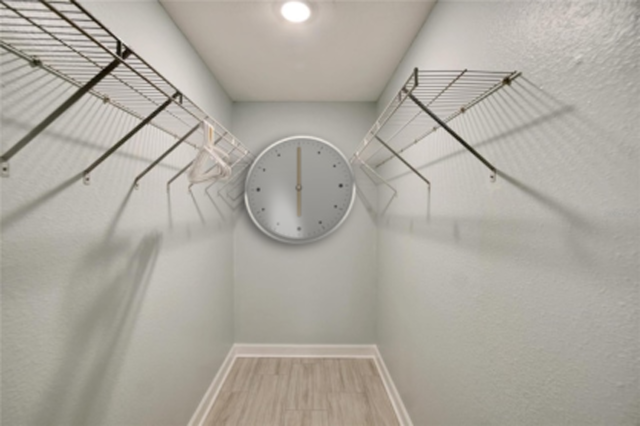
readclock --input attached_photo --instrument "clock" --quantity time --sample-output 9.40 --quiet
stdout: 6.00
